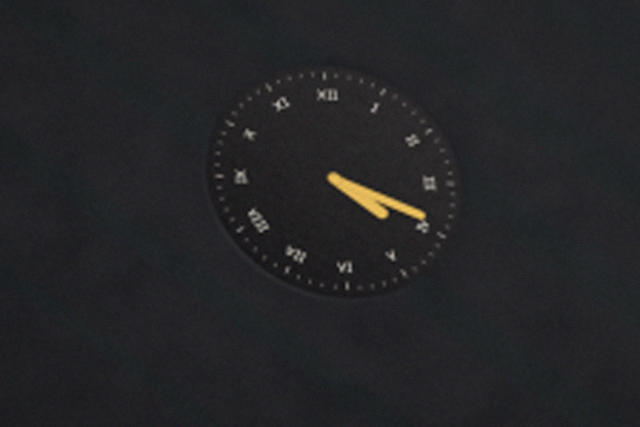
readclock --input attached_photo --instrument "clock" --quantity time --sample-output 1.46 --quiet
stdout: 4.19
